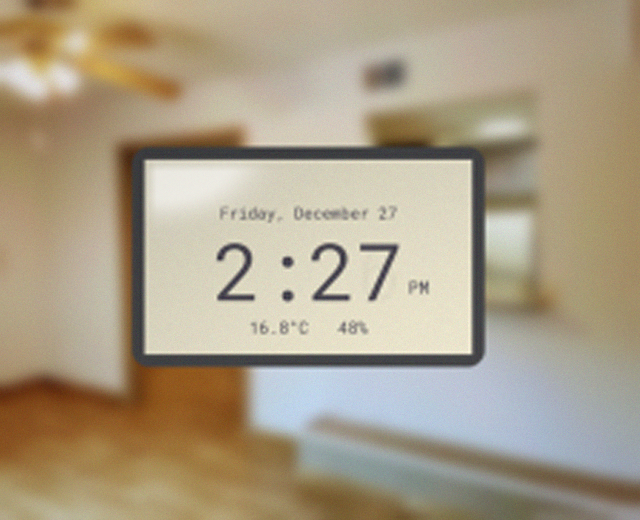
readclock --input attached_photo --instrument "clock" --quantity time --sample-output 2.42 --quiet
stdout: 2.27
